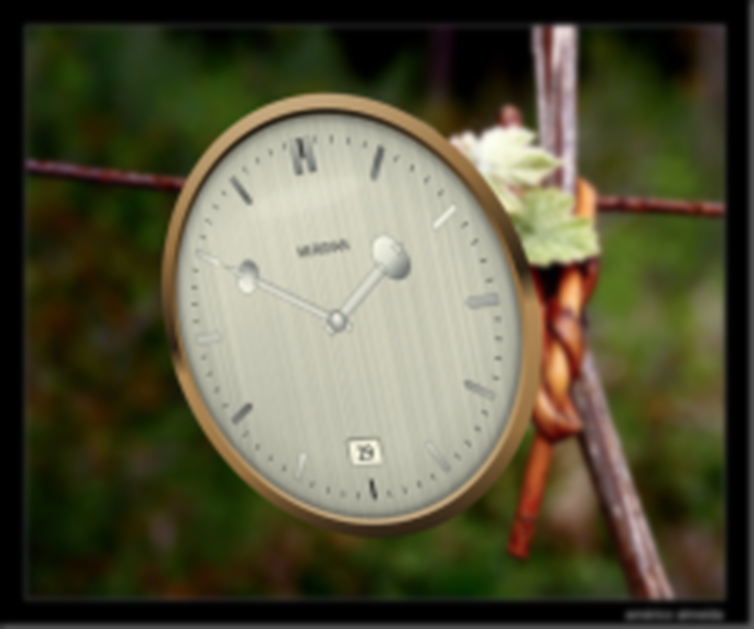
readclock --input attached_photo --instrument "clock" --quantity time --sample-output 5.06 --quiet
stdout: 1.50
